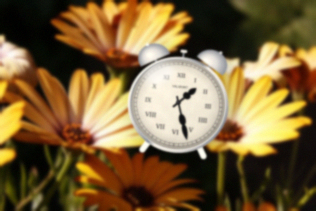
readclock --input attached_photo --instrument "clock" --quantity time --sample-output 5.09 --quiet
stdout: 1.27
